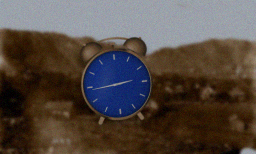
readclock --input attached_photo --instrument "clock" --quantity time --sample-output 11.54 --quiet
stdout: 2.44
